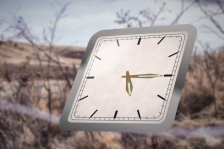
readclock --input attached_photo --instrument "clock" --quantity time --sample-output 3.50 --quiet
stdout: 5.15
